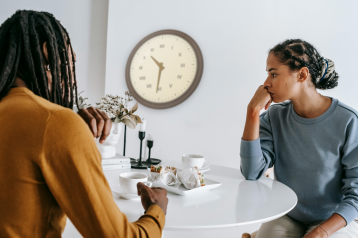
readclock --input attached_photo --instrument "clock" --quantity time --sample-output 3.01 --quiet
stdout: 10.31
